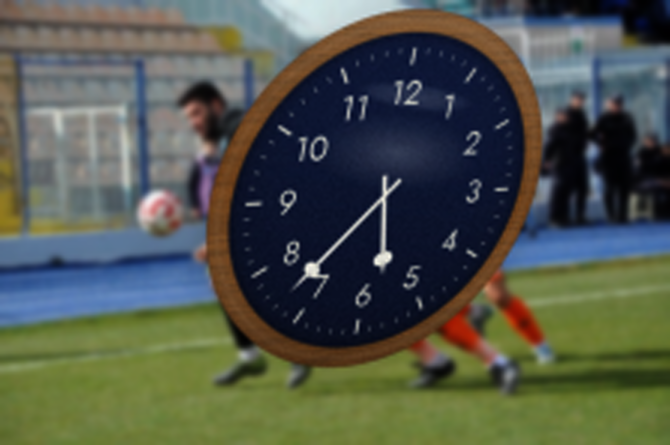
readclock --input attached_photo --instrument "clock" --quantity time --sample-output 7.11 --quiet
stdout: 5.37
